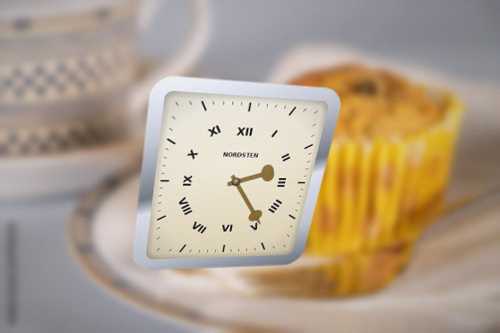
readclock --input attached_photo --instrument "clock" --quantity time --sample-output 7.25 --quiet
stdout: 2.24
